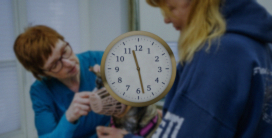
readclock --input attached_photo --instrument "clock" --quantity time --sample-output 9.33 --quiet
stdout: 11.28
